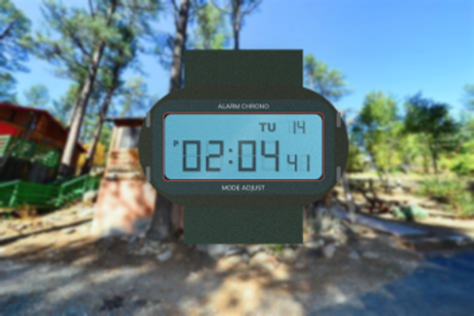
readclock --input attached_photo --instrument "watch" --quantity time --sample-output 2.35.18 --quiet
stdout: 2.04.41
